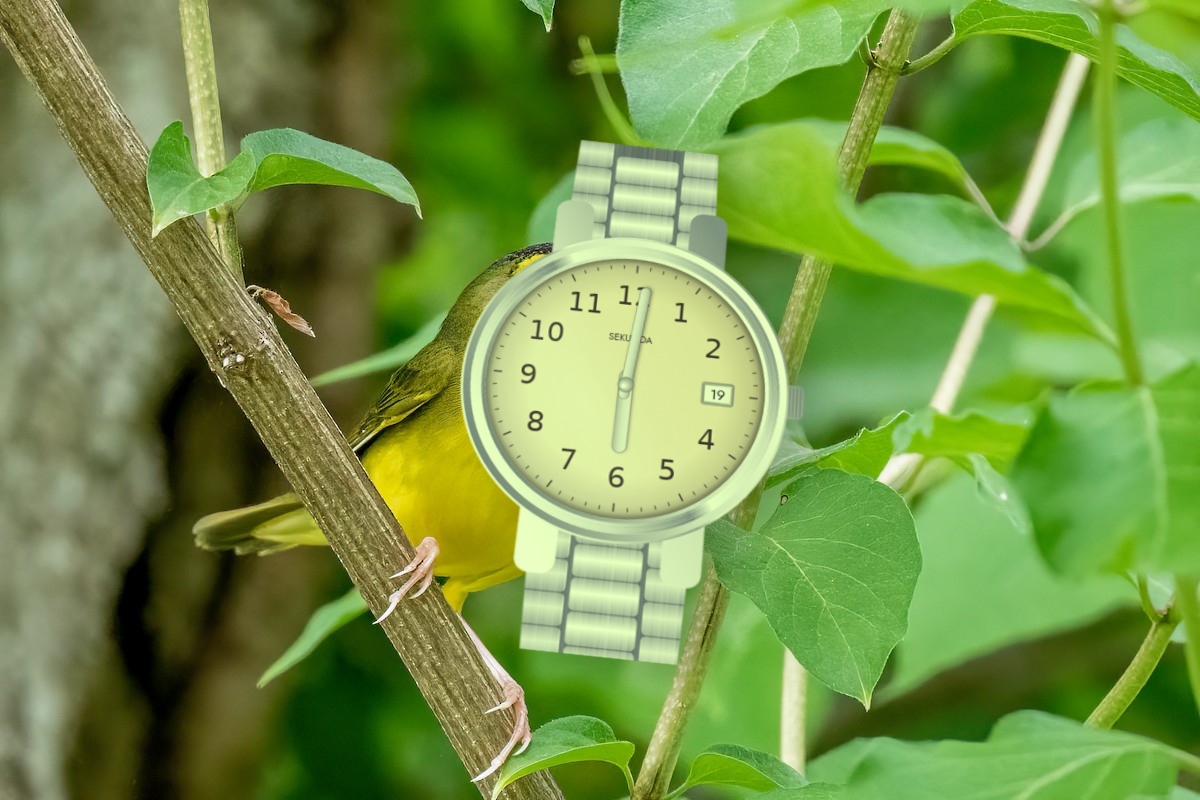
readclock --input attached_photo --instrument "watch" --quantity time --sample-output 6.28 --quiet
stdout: 6.01
